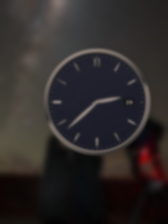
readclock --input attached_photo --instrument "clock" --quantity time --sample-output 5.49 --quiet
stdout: 2.38
